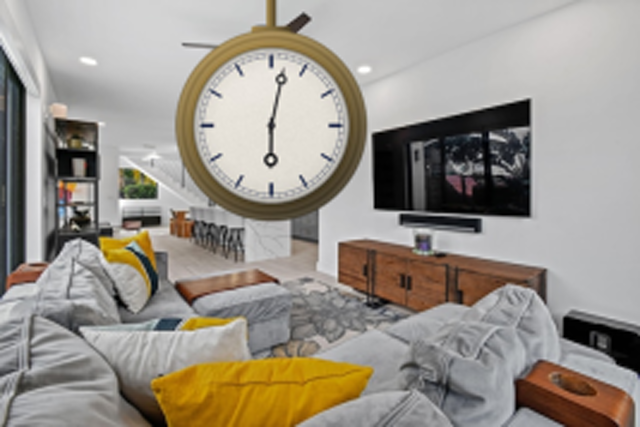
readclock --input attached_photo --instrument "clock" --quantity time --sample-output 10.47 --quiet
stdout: 6.02
